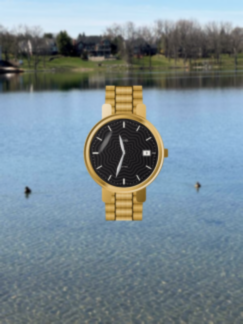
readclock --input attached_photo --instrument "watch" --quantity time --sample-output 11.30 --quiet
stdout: 11.33
